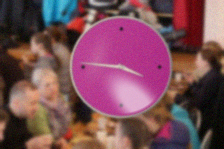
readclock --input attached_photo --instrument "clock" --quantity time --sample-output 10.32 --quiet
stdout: 3.46
